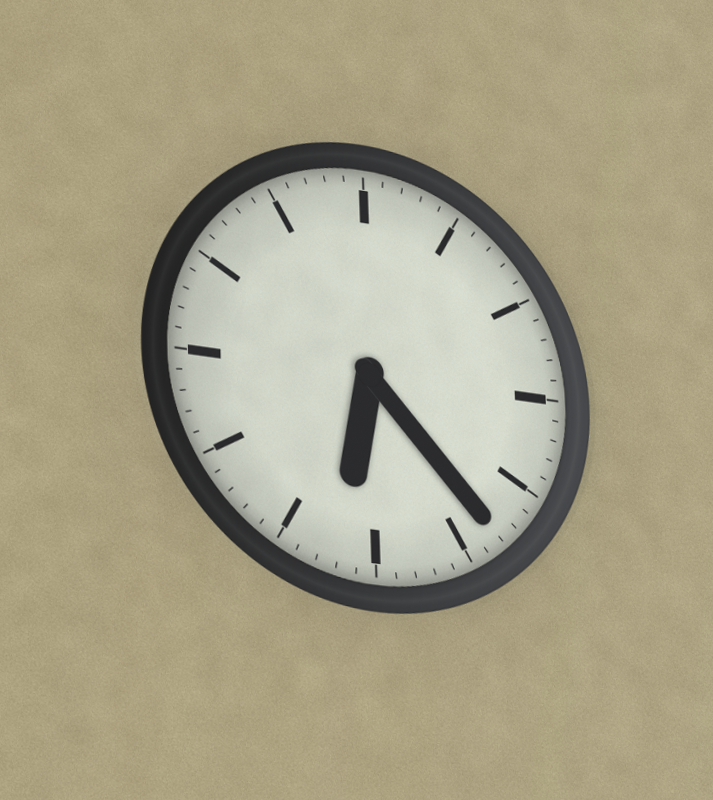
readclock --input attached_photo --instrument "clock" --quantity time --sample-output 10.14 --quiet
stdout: 6.23
